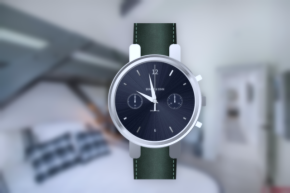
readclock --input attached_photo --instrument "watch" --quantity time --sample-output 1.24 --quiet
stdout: 9.58
